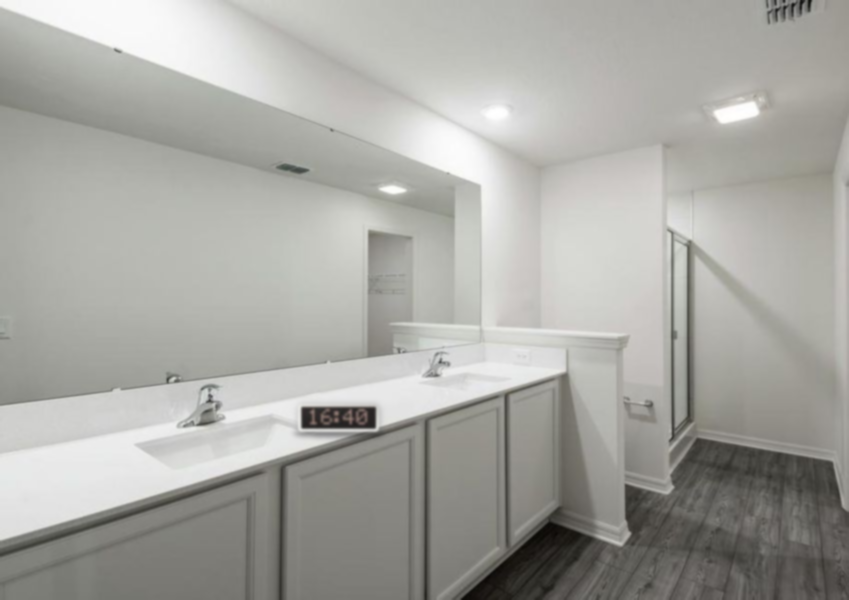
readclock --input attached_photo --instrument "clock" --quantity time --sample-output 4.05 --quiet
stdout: 16.40
